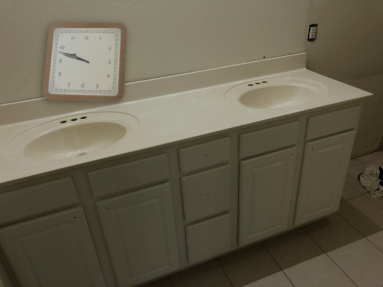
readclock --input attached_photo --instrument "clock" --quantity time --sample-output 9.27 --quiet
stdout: 9.48
